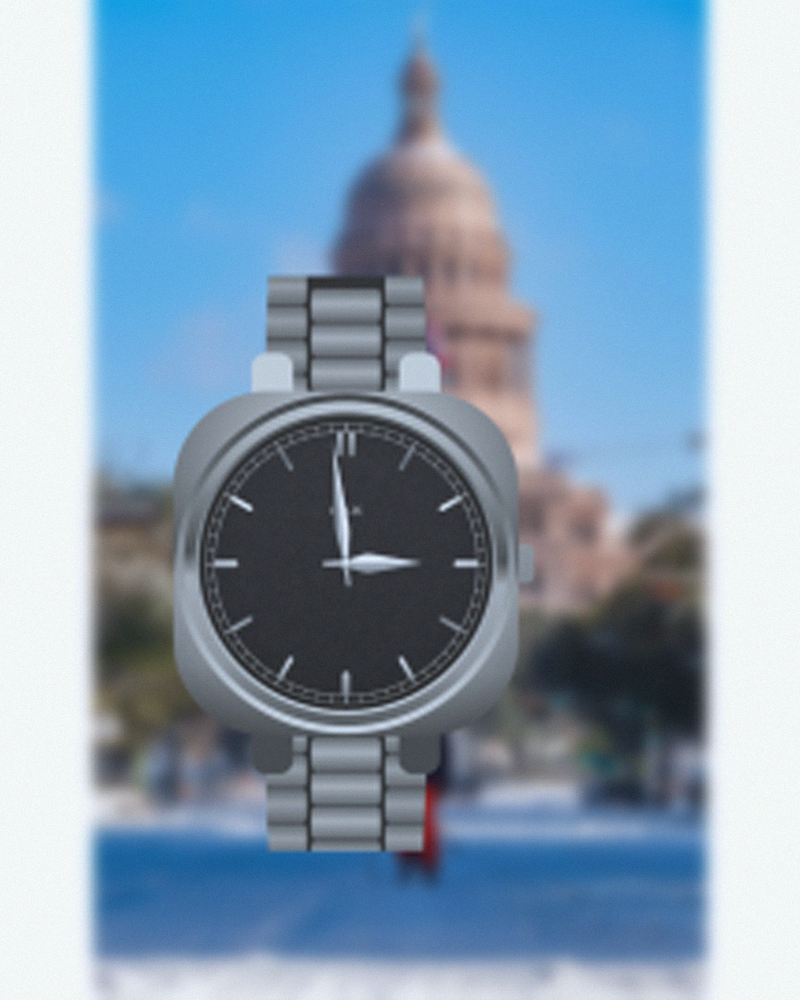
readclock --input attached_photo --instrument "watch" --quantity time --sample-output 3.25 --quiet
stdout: 2.59
